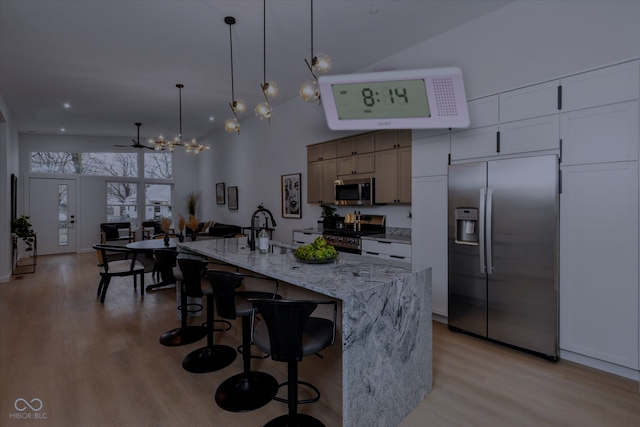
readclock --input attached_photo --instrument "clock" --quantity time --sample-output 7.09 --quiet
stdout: 8.14
